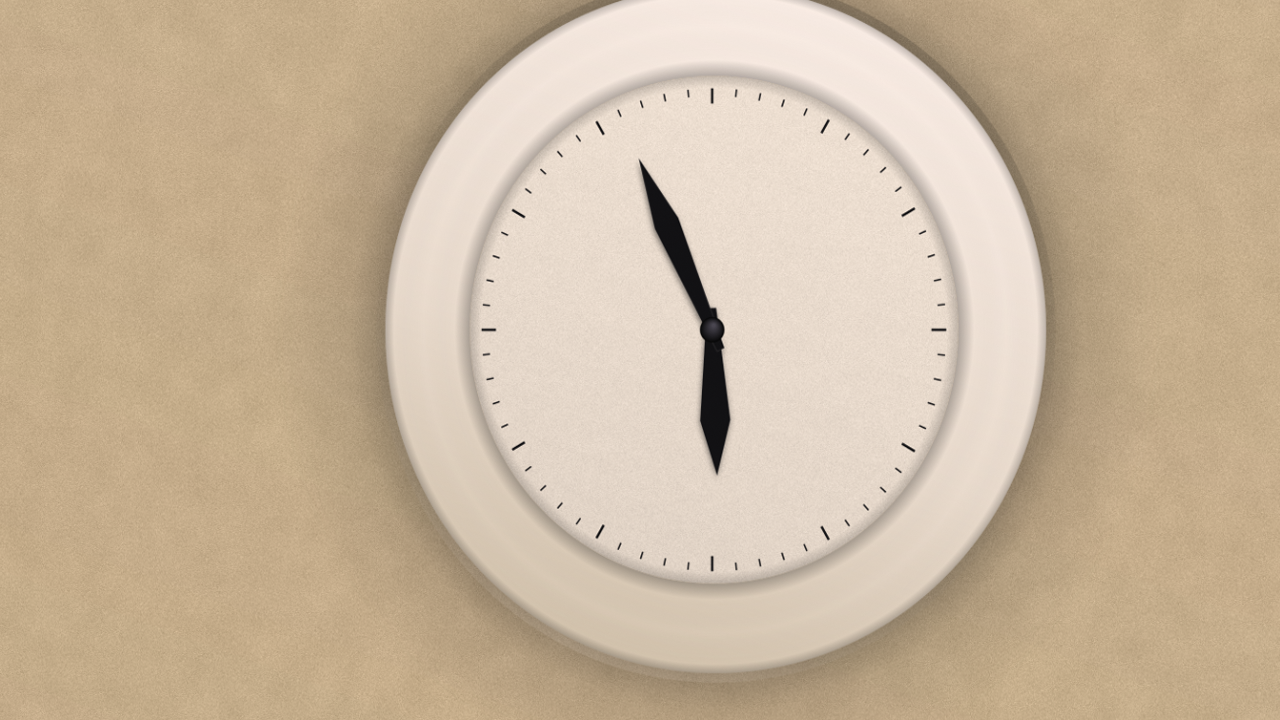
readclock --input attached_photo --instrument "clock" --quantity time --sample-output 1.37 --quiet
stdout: 5.56
